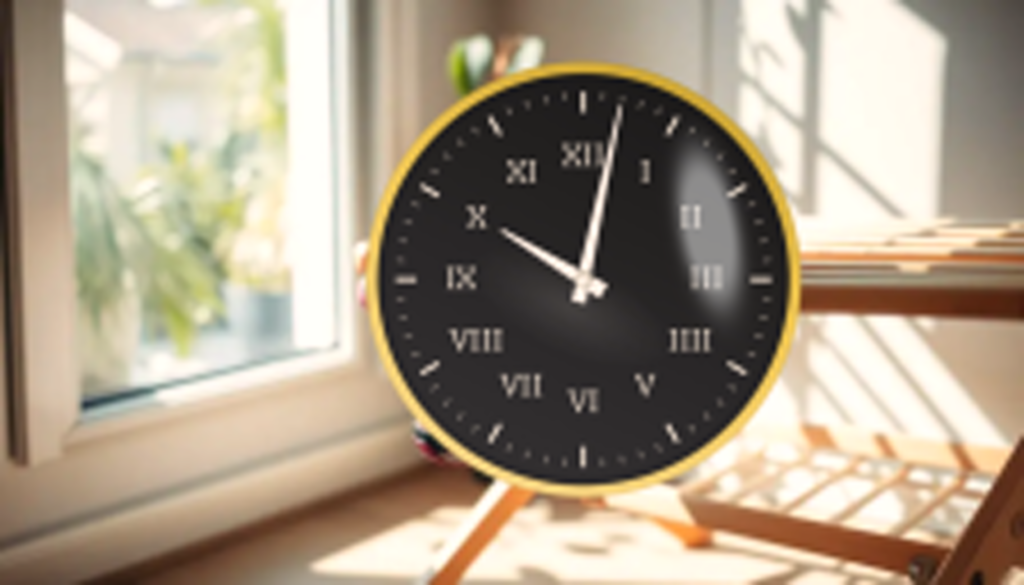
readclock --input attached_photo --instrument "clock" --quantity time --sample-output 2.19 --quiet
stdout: 10.02
